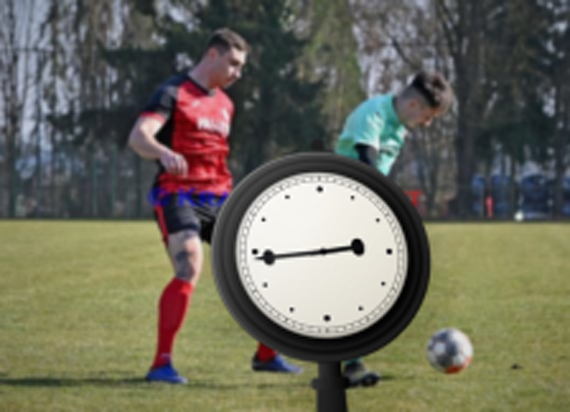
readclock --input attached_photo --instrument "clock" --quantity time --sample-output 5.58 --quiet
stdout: 2.44
